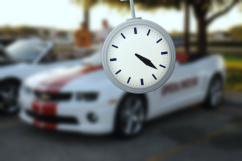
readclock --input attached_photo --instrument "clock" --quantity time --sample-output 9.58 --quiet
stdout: 4.22
